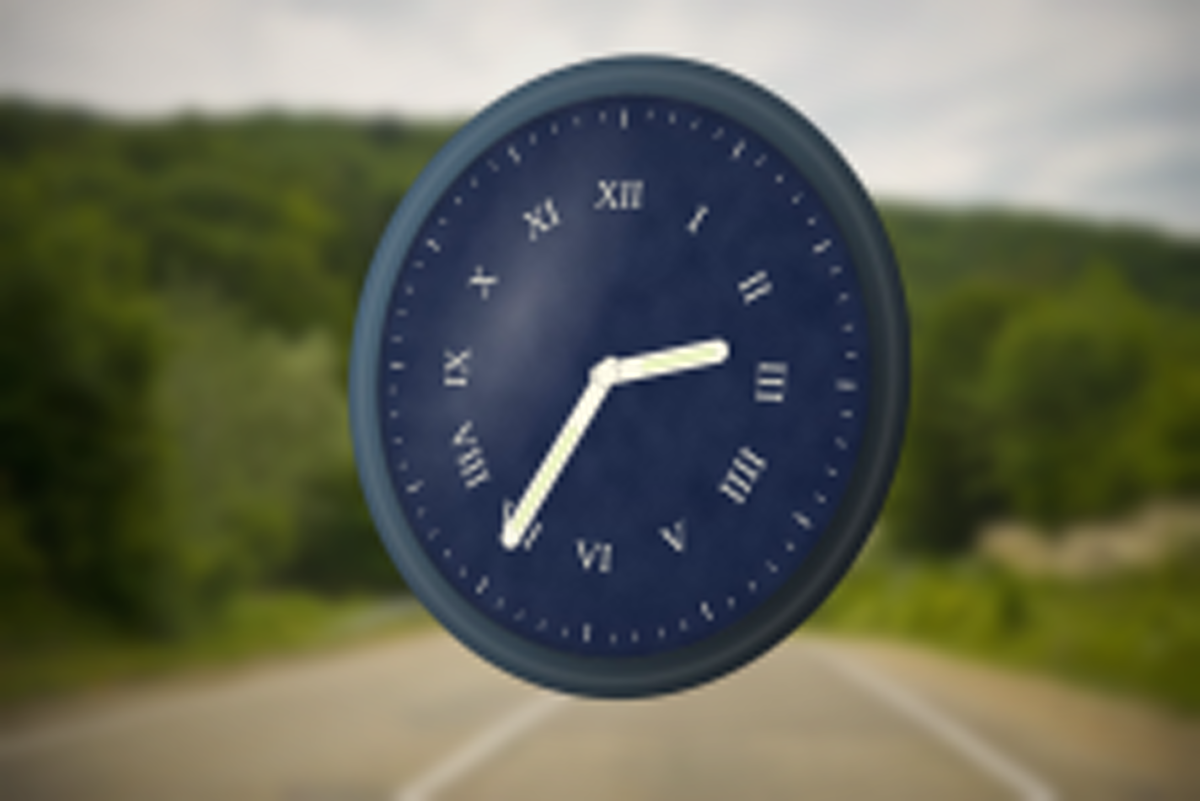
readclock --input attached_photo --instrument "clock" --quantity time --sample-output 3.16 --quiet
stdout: 2.35
